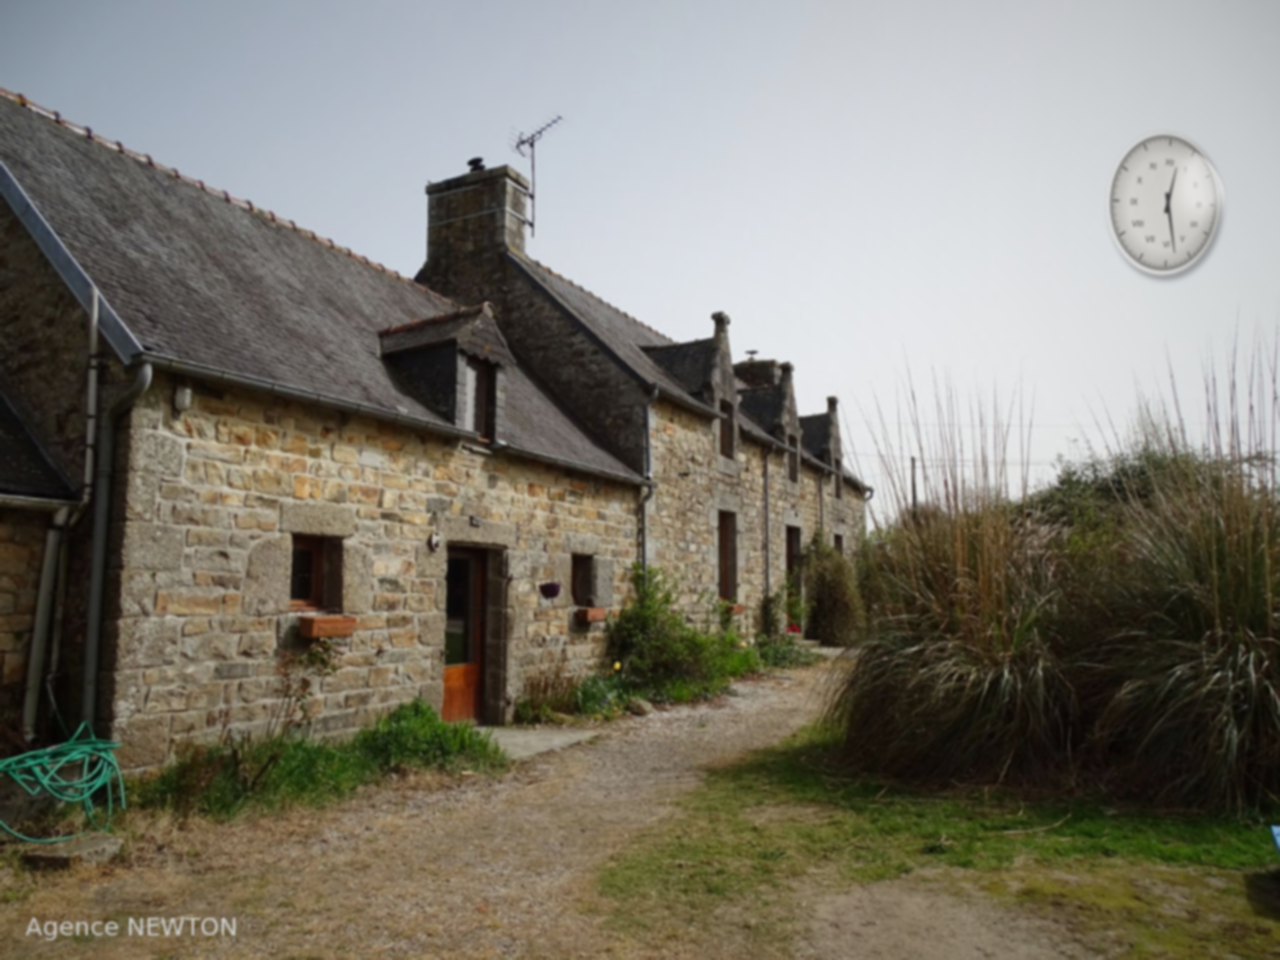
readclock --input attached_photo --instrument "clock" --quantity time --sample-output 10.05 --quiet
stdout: 12.28
